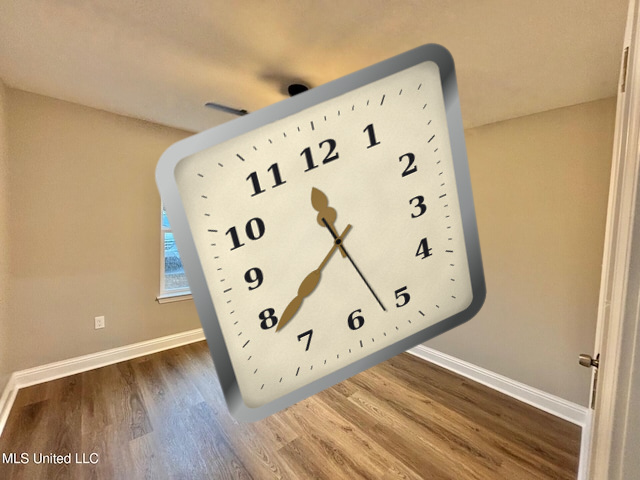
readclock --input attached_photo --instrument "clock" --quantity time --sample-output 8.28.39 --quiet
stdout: 11.38.27
